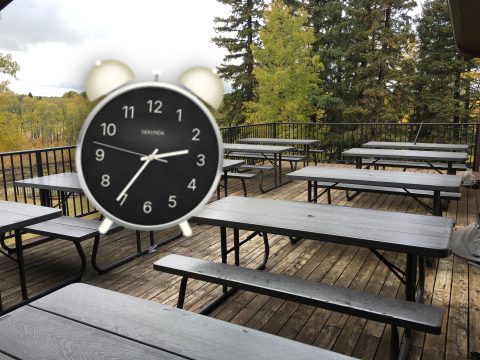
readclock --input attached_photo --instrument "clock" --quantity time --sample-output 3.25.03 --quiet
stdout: 2.35.47
